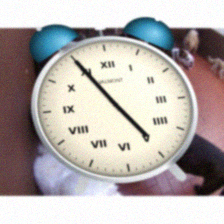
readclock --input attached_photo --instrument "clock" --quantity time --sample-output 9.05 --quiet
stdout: 4.55
